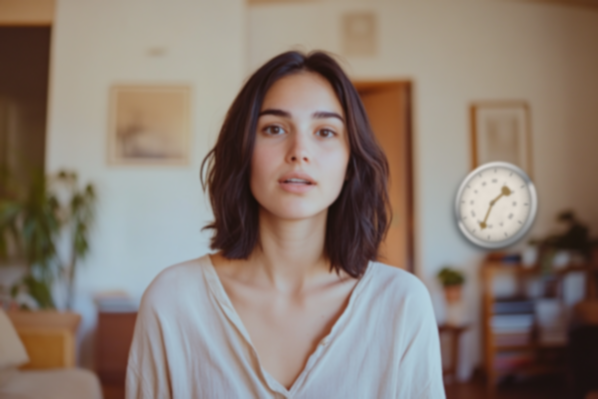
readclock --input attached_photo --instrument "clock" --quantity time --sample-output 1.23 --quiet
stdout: 1.33
